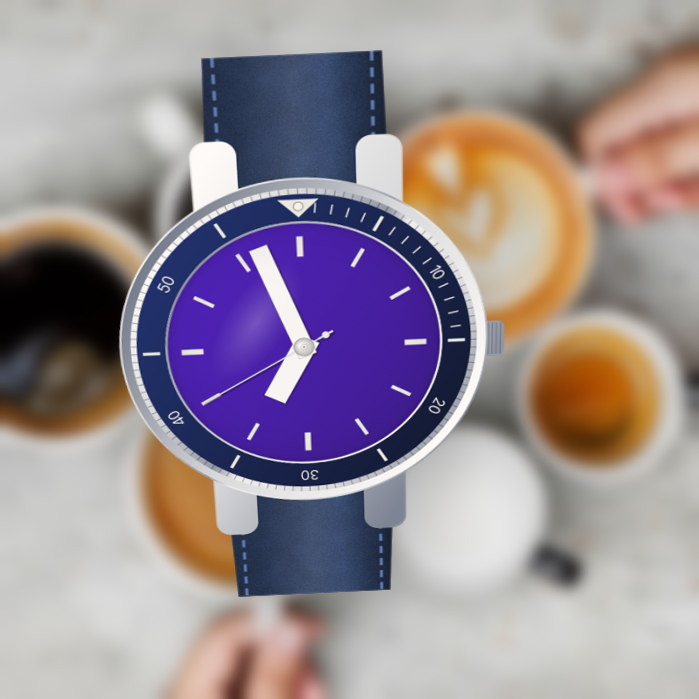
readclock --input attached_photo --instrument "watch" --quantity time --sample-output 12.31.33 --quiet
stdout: 6.56.40
